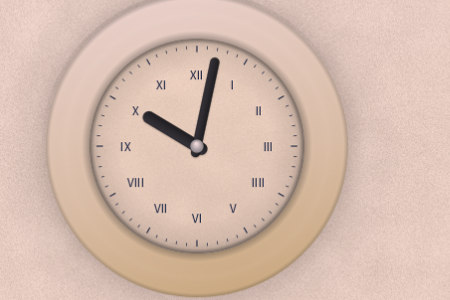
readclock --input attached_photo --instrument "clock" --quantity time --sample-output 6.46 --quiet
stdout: 10.02
